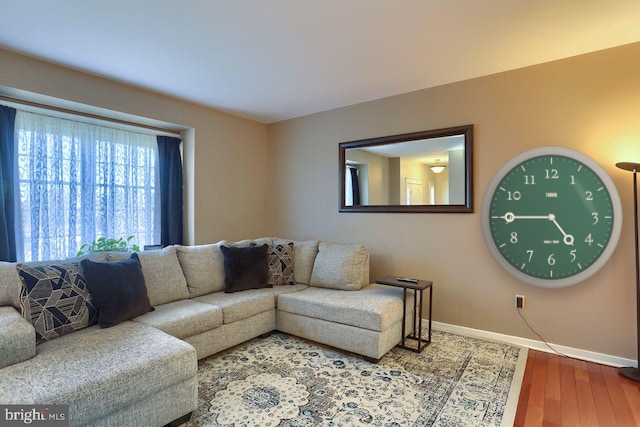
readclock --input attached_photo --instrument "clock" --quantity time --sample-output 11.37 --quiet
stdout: 4.45
